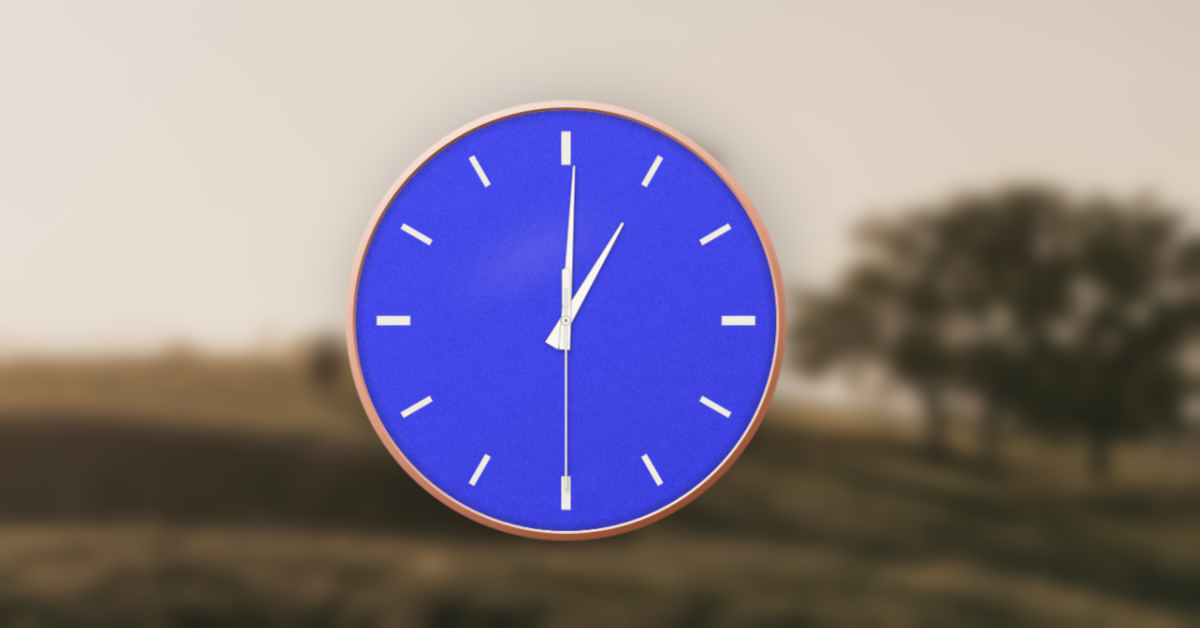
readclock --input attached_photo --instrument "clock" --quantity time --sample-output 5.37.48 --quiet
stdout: 1.00.30
